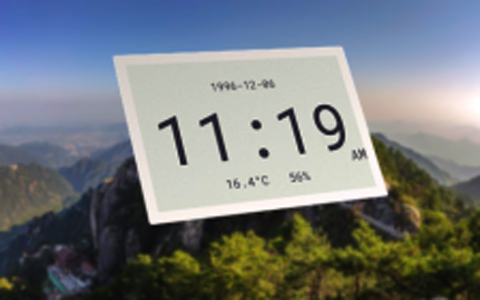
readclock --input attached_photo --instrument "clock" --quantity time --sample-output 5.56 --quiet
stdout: 11.19
